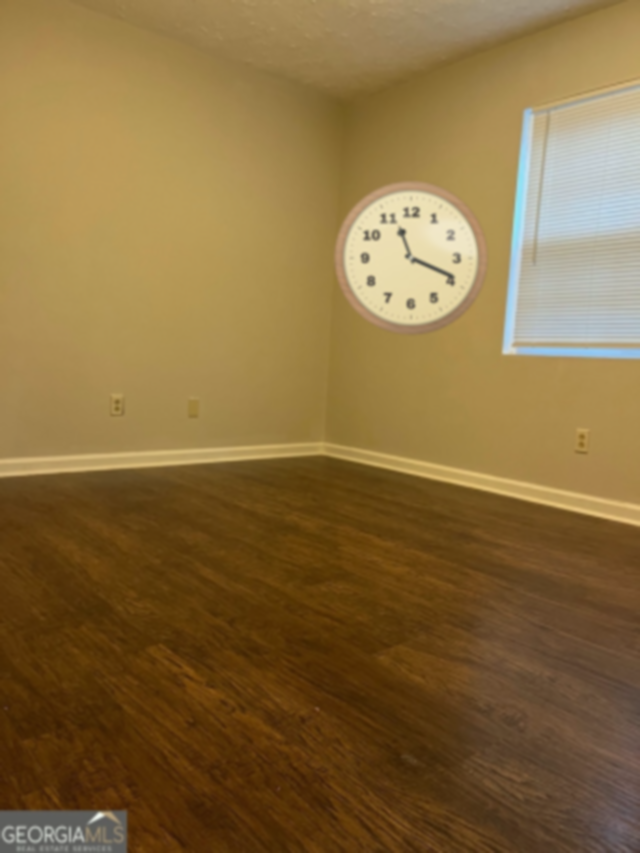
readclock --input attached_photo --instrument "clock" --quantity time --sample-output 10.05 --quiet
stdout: 11.19
